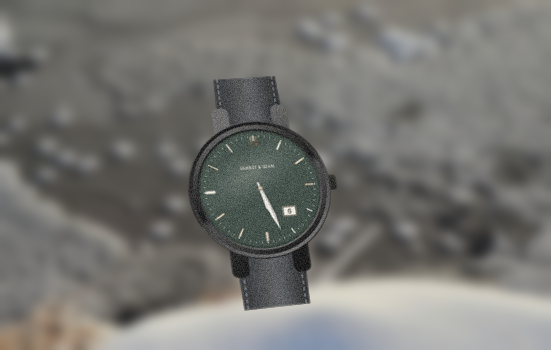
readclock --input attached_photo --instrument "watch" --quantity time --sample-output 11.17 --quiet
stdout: 5.27
